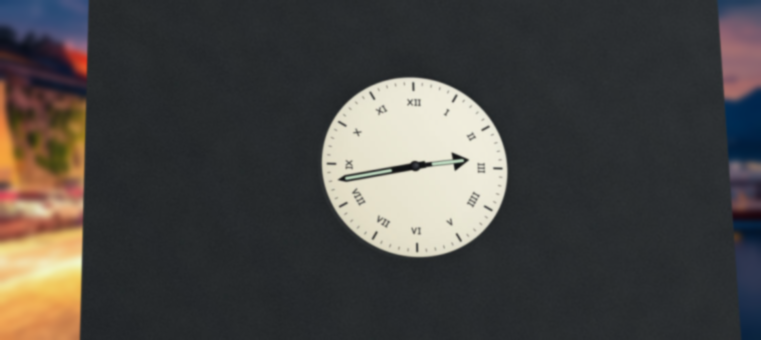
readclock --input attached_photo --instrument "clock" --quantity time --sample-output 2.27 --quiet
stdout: 2.43
